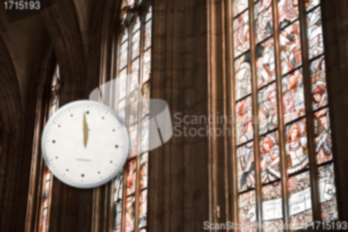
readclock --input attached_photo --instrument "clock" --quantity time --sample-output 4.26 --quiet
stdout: 11.59
